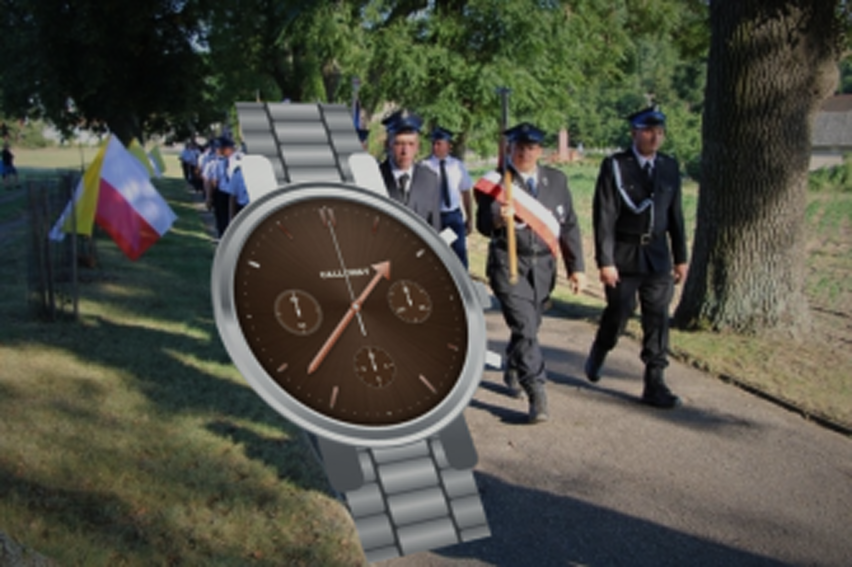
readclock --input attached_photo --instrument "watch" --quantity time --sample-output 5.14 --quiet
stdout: 1.38
